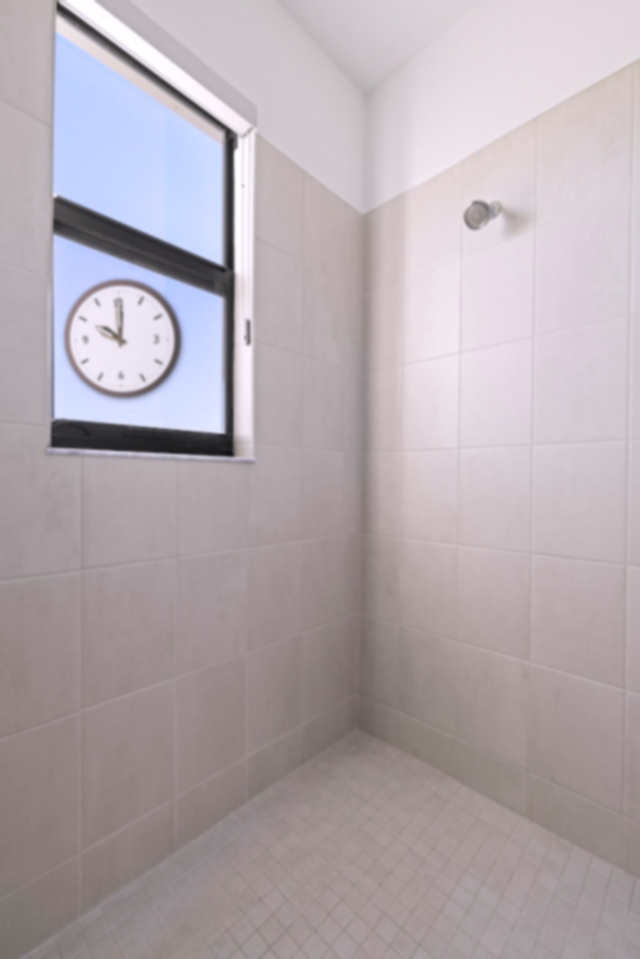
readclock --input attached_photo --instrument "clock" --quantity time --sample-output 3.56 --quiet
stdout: 10.00
